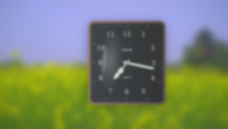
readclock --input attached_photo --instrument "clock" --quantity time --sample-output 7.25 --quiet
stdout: 7.17
